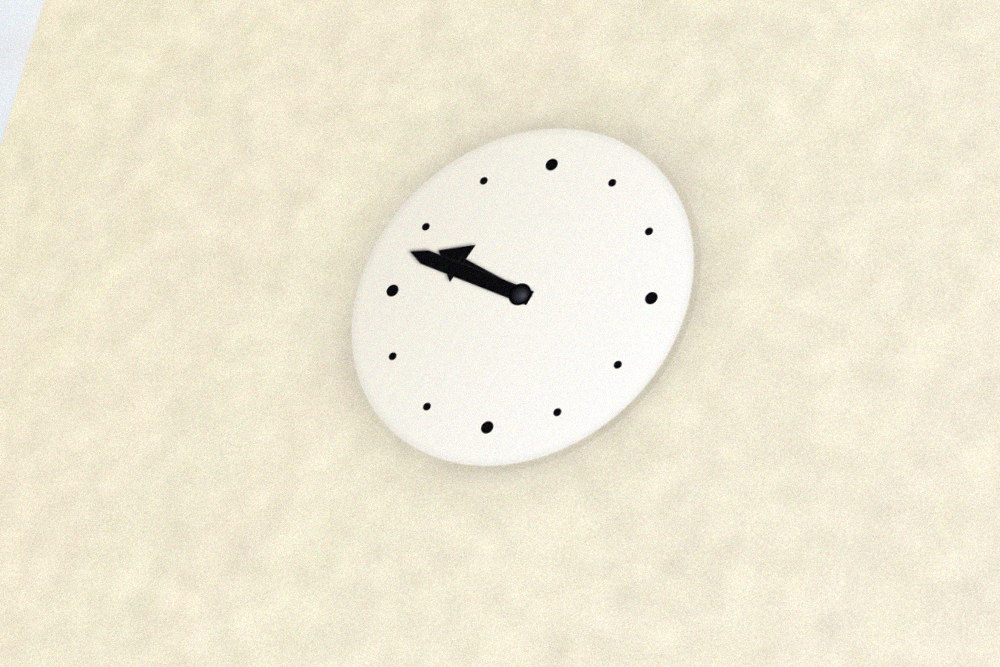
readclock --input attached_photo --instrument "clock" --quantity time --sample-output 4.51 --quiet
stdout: 9.48
